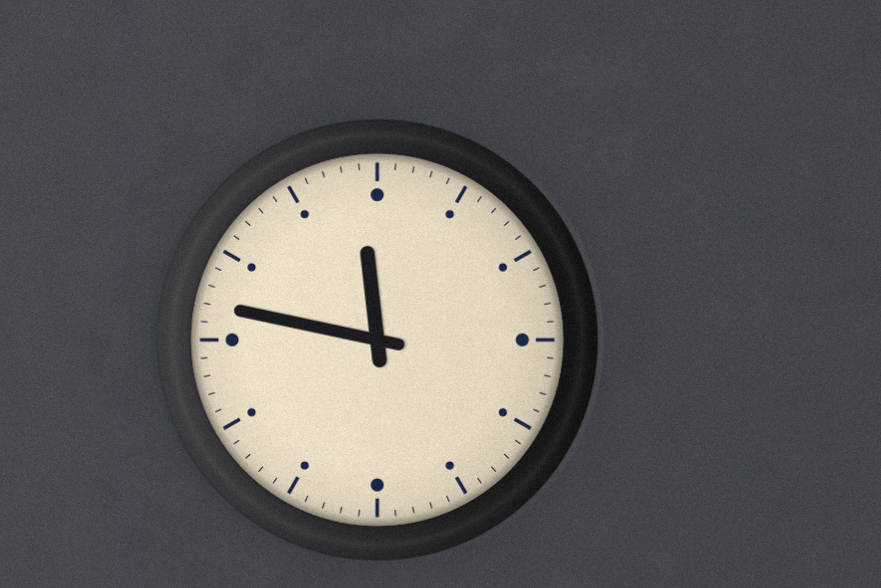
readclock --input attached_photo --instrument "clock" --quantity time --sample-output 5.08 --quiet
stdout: 11.47
